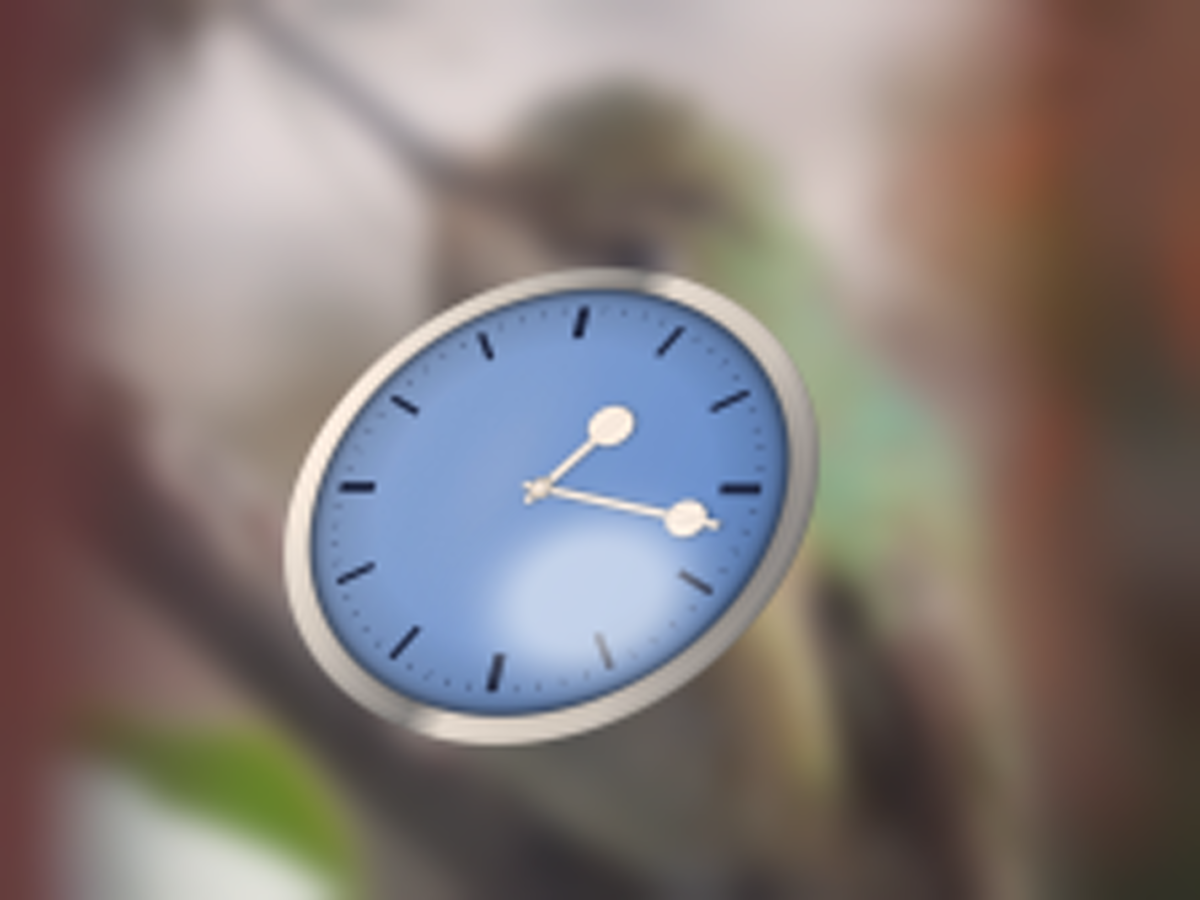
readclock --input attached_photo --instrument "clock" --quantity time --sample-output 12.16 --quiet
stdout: 1.17
